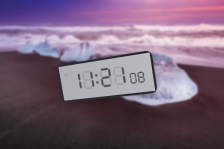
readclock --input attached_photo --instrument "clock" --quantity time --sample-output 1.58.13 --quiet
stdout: 11.21.08
